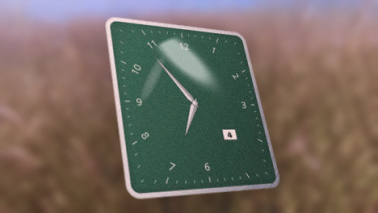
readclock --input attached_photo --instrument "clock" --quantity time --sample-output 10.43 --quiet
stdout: 6.54
